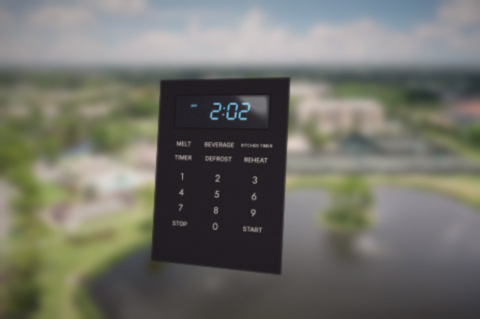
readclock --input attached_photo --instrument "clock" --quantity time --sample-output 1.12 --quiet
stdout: 2.02
